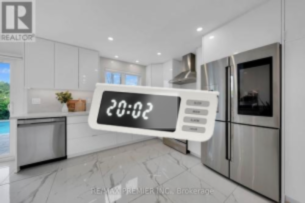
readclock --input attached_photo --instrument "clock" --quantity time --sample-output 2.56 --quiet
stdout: 20.02
